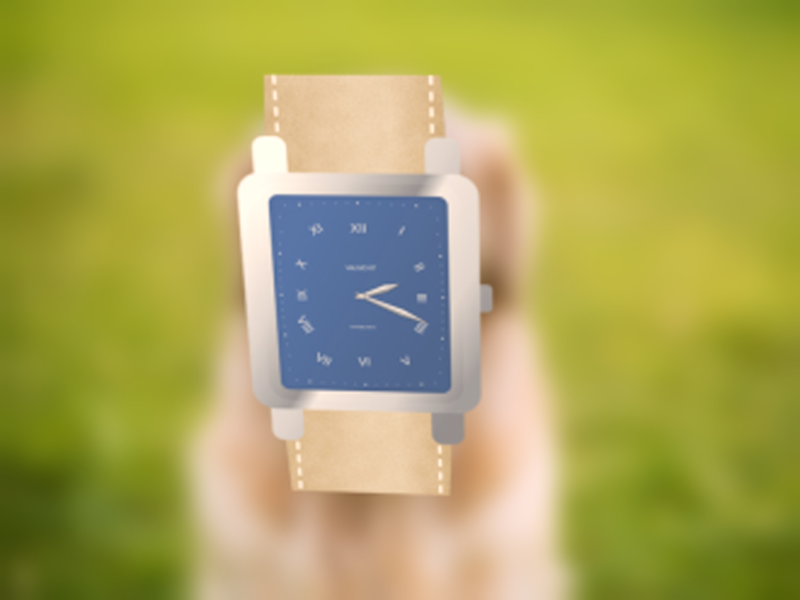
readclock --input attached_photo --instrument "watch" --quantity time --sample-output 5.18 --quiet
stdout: 2.19
